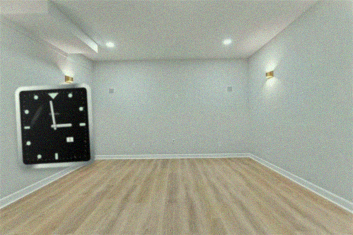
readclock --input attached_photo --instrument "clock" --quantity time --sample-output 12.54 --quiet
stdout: 2.59
